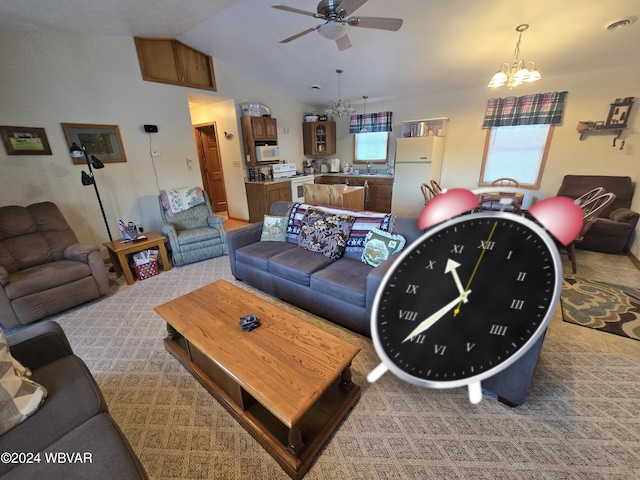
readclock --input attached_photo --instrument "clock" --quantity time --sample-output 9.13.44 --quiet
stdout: 10.36.00
